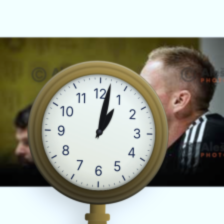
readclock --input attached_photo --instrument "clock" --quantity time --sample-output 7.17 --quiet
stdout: 1.02
